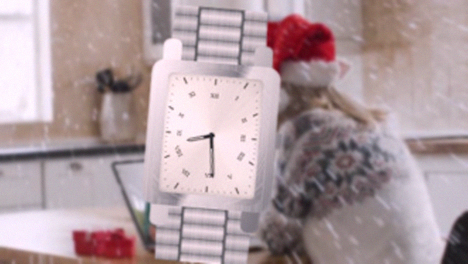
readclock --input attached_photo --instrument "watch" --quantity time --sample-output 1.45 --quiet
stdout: 8.29
